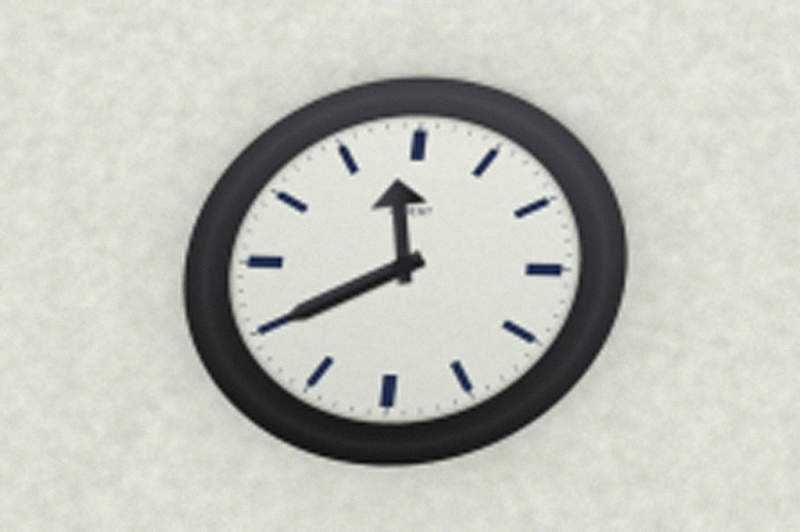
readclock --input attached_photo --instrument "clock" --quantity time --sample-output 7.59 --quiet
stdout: 11.40
